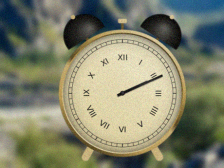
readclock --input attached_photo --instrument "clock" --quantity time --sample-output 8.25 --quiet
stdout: 2.11
